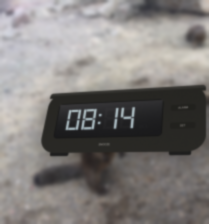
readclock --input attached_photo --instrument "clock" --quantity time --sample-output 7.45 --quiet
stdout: 8.14
